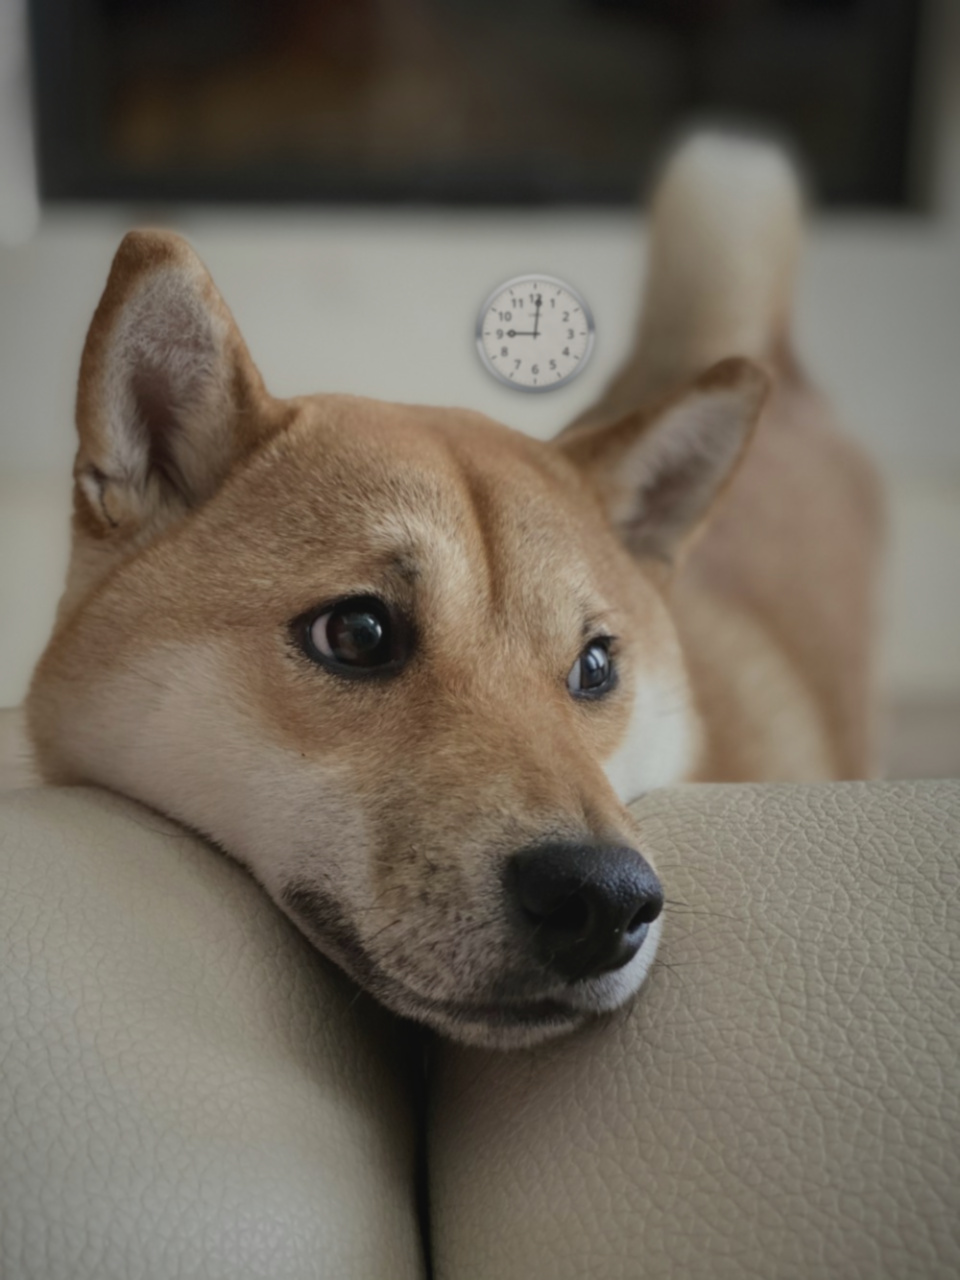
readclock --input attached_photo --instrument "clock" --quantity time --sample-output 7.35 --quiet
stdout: 9.01
